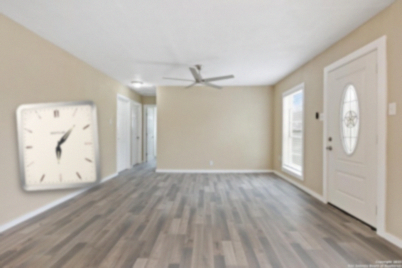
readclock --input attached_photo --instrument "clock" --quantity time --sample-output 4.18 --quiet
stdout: 6.07
